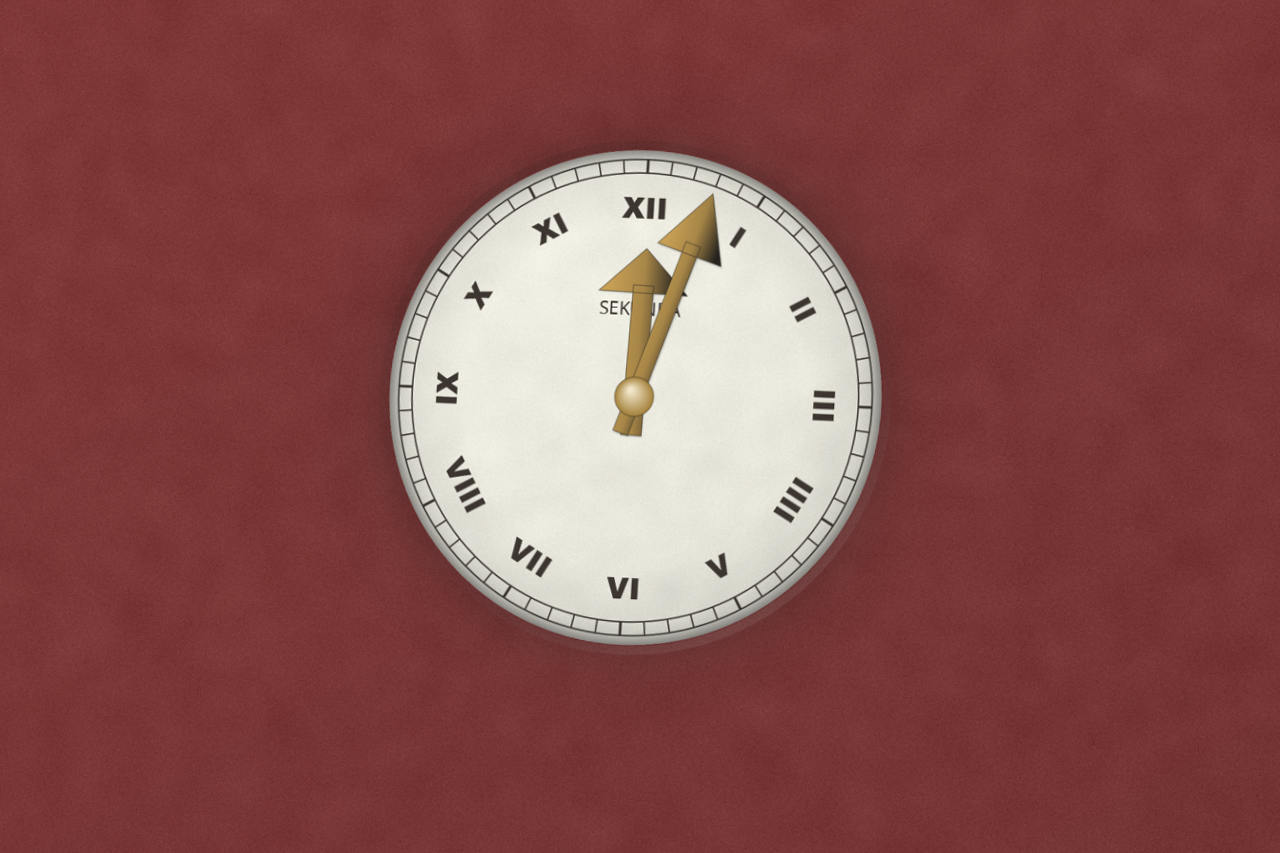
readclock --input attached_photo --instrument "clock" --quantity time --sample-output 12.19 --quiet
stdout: 12.03
